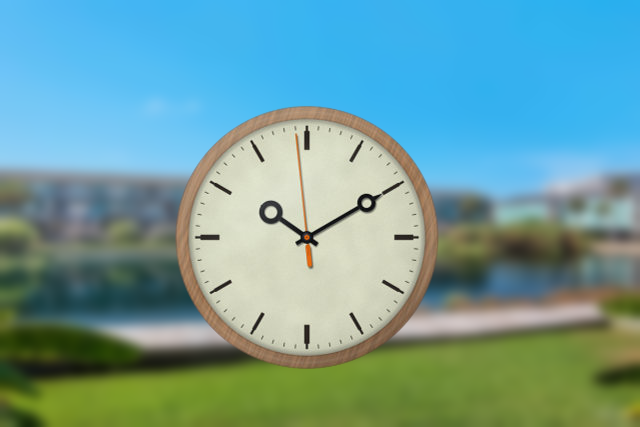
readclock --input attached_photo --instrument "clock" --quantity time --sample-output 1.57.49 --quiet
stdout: 10.09.59
